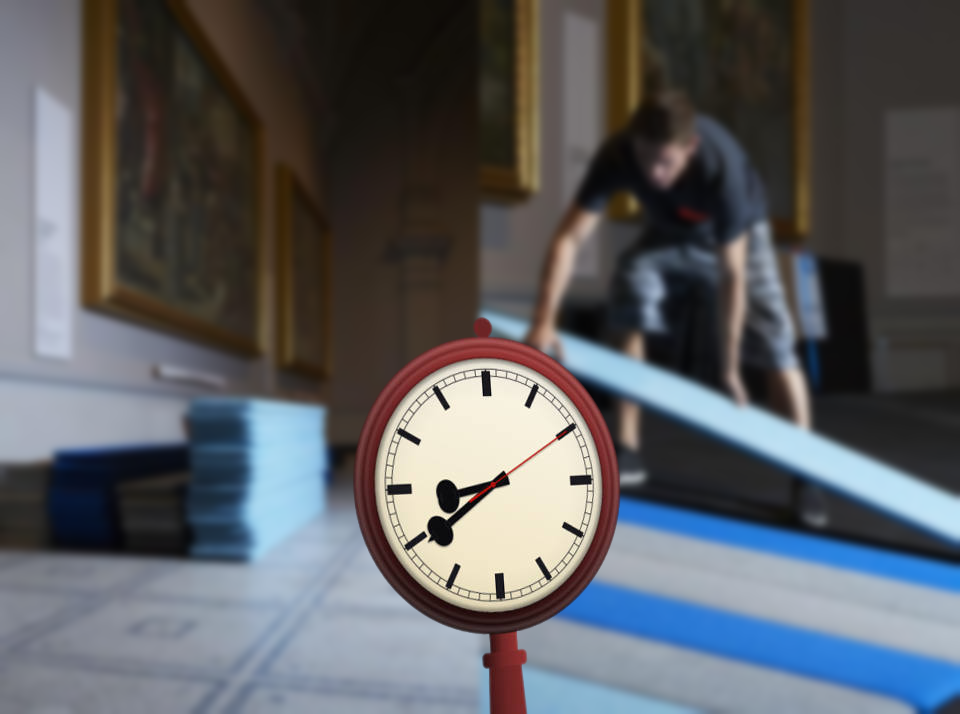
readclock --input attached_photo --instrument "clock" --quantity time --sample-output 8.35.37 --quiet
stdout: 8.39.10
